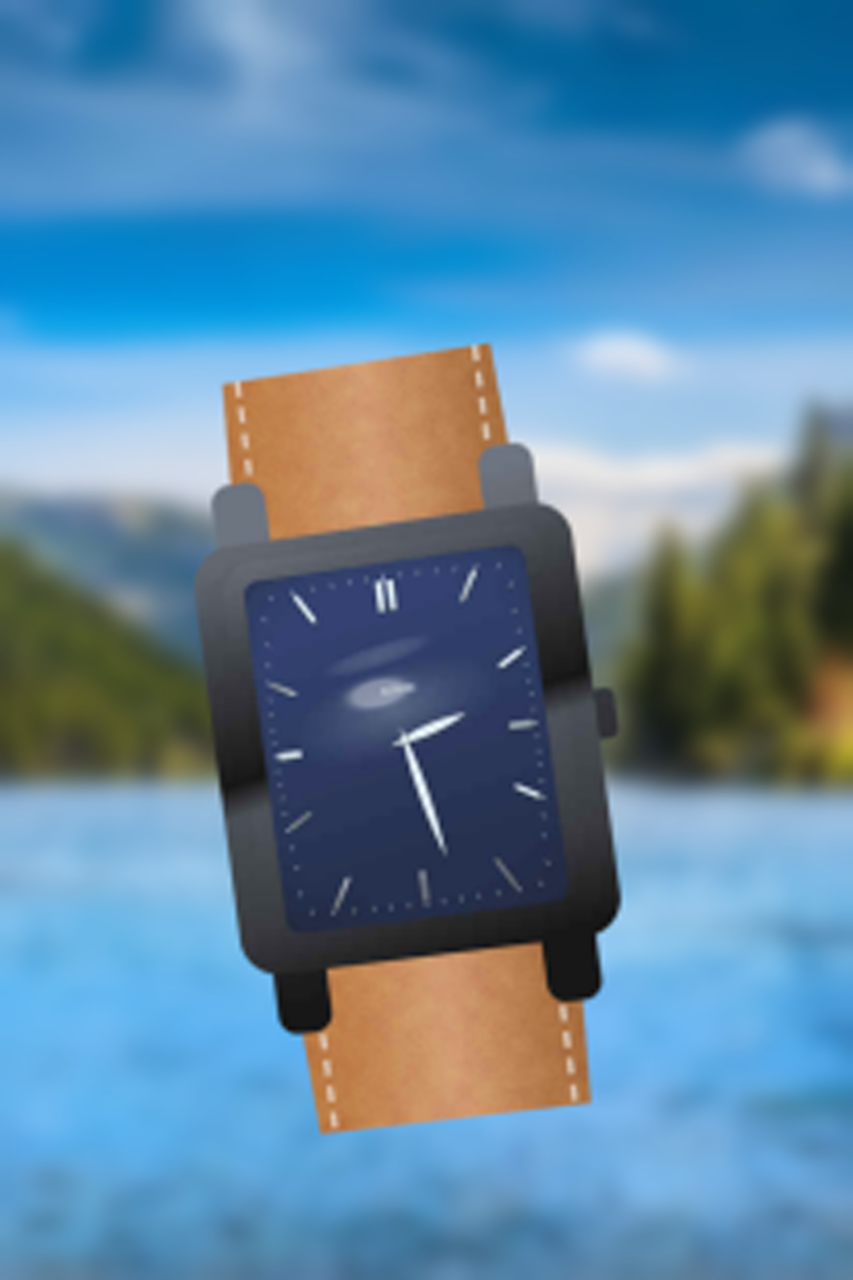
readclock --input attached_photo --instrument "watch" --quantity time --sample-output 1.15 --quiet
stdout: 2.28
